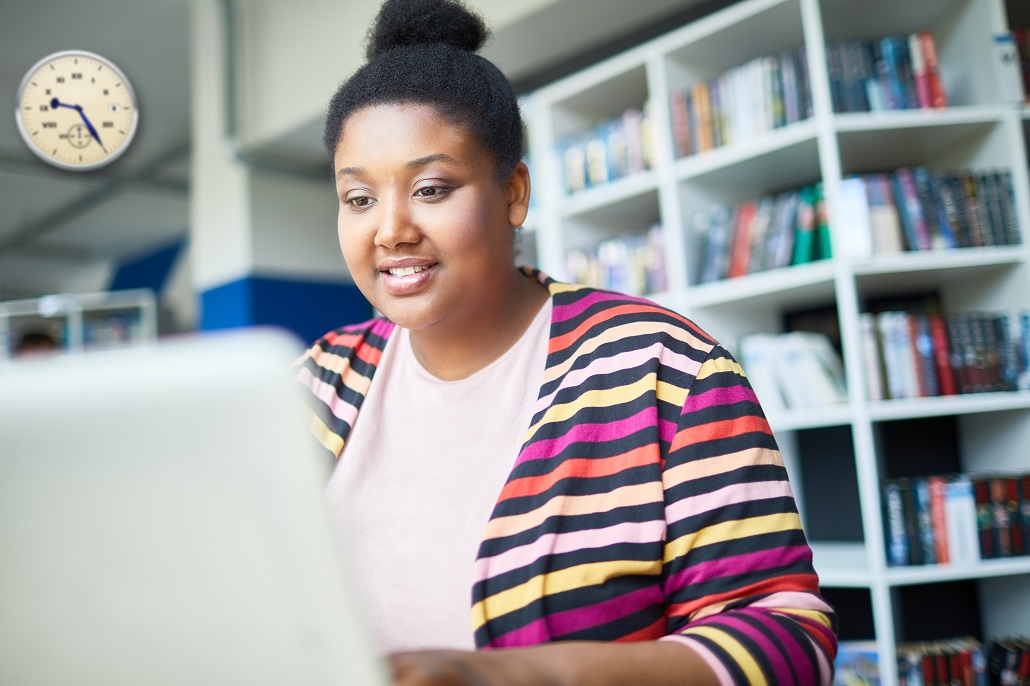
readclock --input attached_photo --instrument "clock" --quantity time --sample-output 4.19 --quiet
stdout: 9.25
